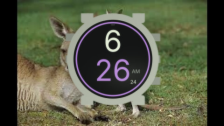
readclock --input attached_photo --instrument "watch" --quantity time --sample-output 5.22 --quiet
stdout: 6.26
